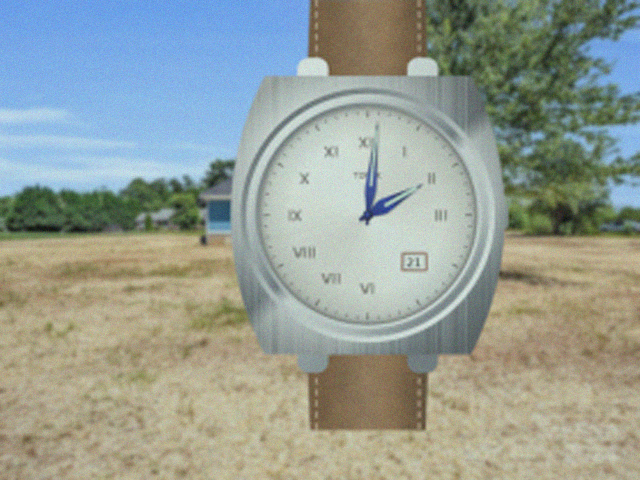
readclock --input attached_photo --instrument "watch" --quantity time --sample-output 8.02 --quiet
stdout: 2.01
